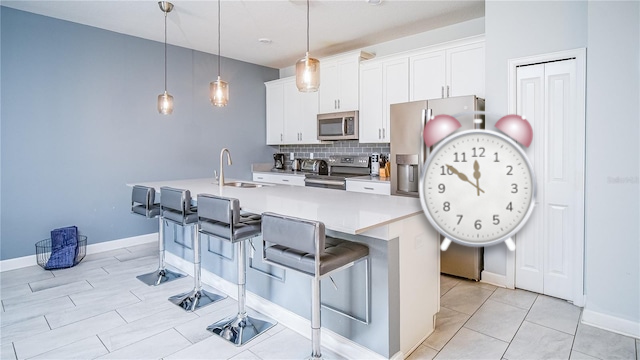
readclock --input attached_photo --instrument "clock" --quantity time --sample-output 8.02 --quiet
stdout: 11.51
